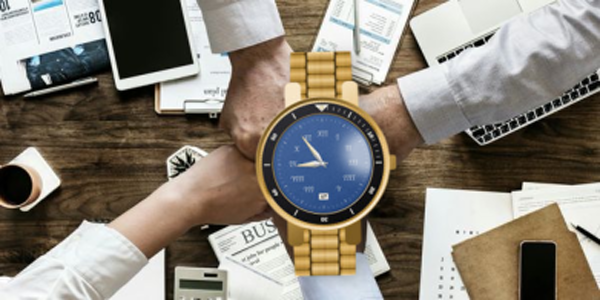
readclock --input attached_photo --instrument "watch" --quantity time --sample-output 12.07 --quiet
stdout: 8.54
